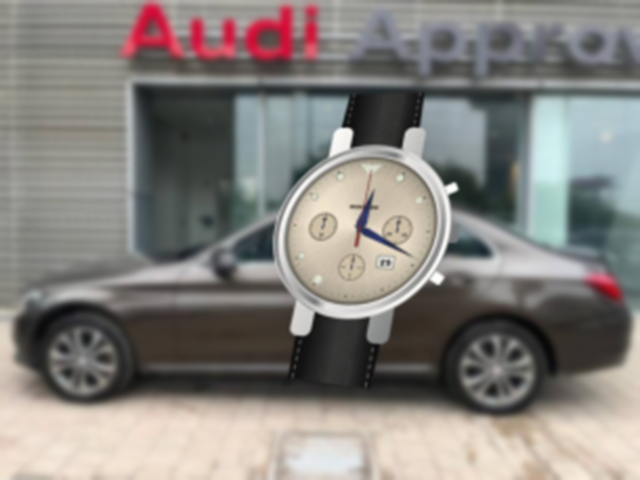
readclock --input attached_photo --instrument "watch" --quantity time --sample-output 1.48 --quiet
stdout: 12.19
